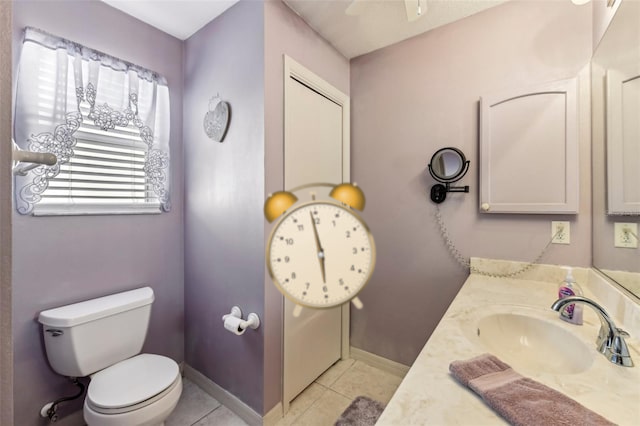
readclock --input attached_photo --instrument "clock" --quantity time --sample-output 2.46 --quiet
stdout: 5.59
